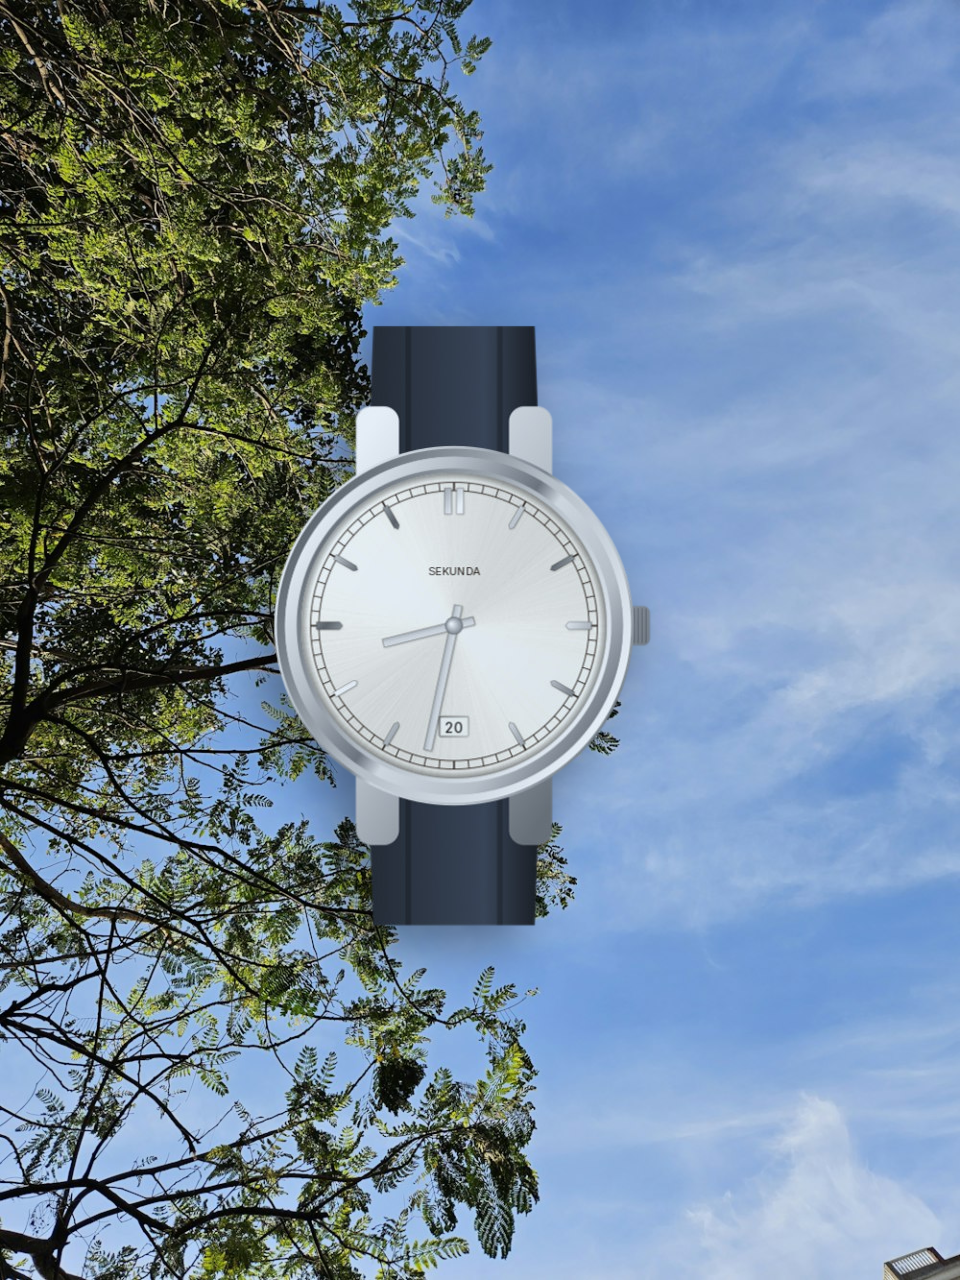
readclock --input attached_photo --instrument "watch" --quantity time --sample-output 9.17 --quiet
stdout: 8.32
